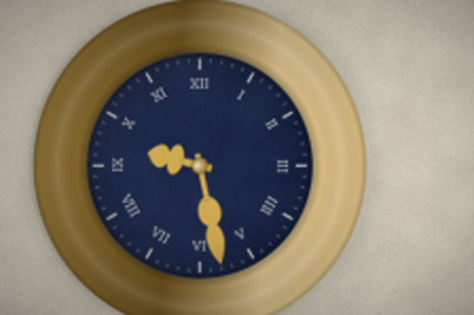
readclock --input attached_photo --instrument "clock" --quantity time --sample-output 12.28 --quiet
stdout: 9.28
